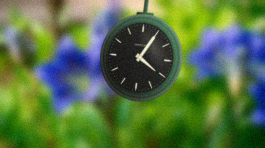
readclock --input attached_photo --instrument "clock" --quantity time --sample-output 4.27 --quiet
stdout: 4.05
